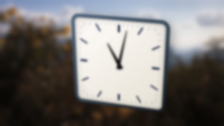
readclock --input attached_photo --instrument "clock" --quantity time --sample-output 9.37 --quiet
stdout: 11.02
